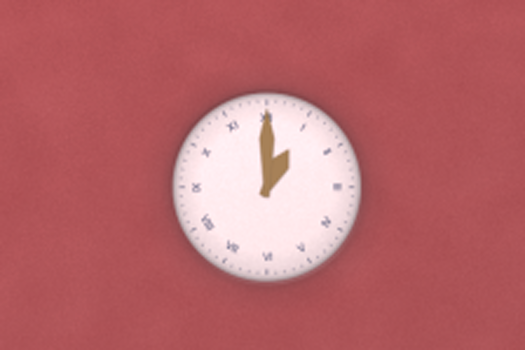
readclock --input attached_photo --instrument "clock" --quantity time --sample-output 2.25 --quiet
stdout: 1.00
